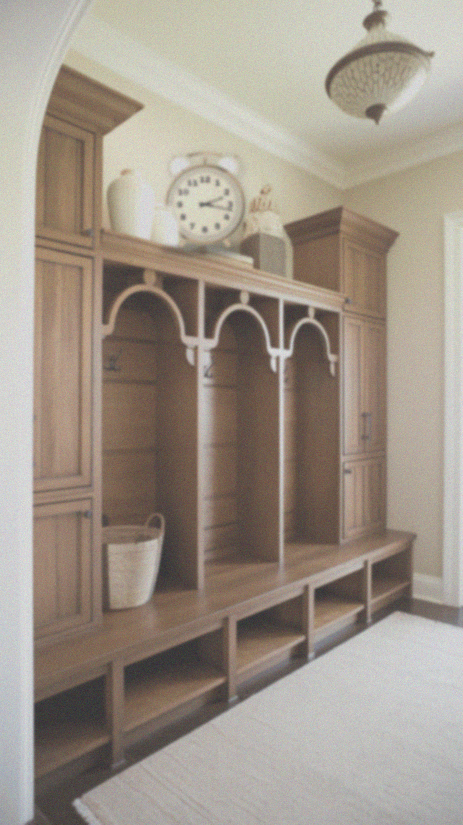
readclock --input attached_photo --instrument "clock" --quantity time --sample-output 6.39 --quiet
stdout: 2.17
